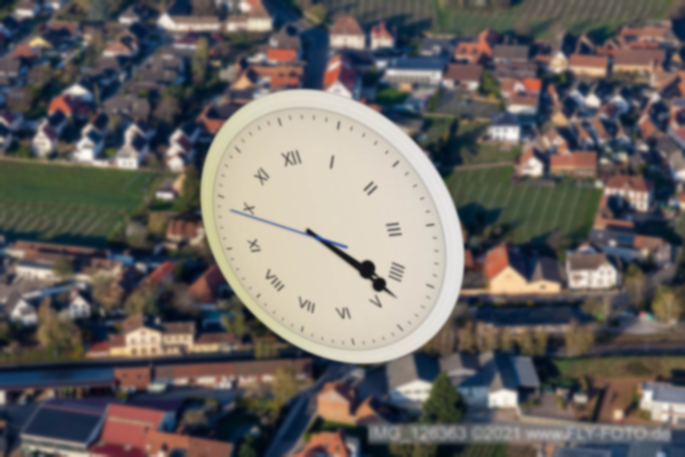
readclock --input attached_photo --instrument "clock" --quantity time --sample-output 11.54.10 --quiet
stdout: 4.22.49
